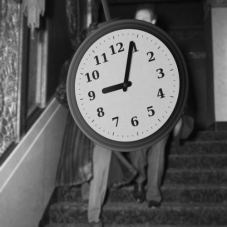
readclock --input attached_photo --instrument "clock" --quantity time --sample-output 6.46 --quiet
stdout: 9.04
